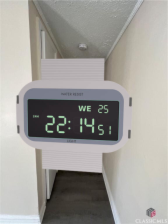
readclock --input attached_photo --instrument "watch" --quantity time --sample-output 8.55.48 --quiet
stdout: 22.14.51
